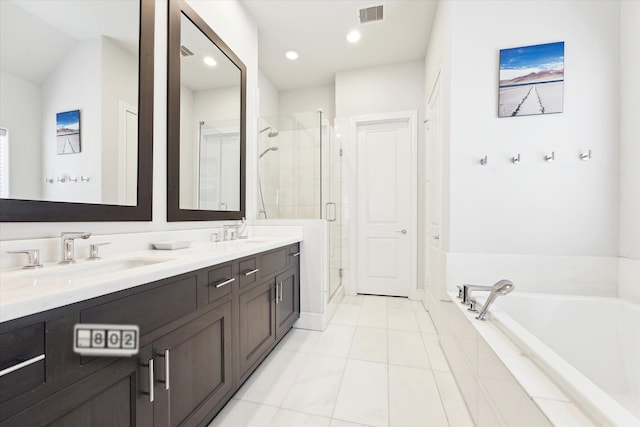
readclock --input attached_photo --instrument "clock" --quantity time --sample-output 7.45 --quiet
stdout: 8.02
